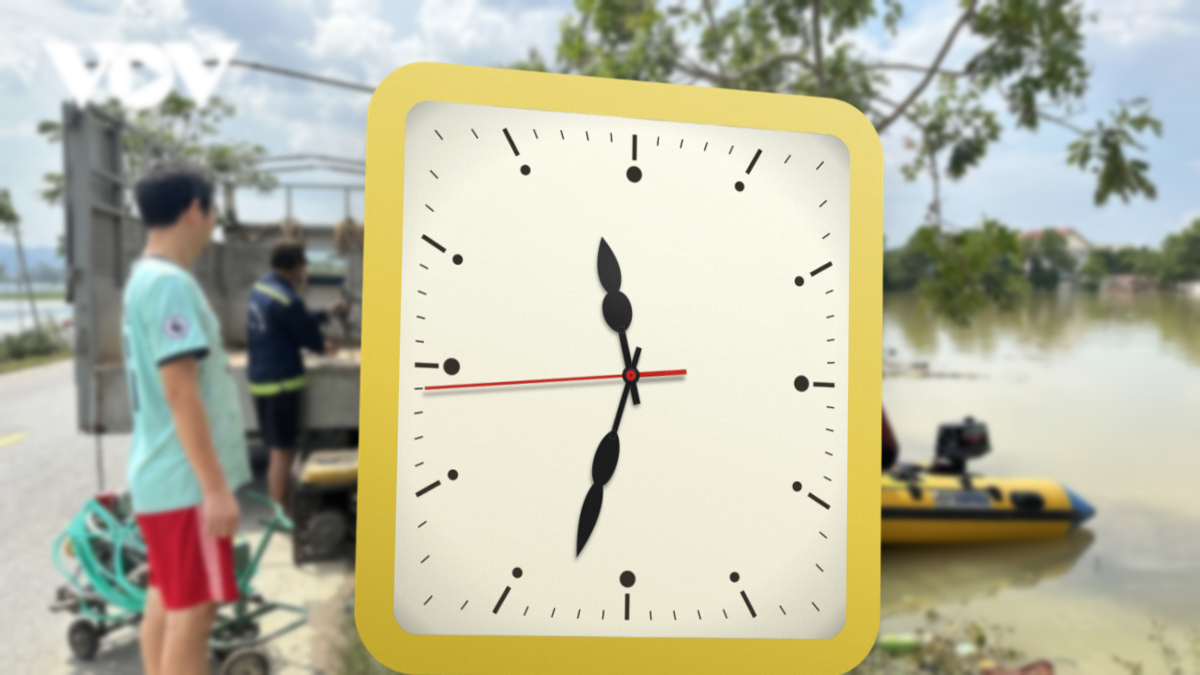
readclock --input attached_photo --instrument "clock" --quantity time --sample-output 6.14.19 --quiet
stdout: 11.32.44
